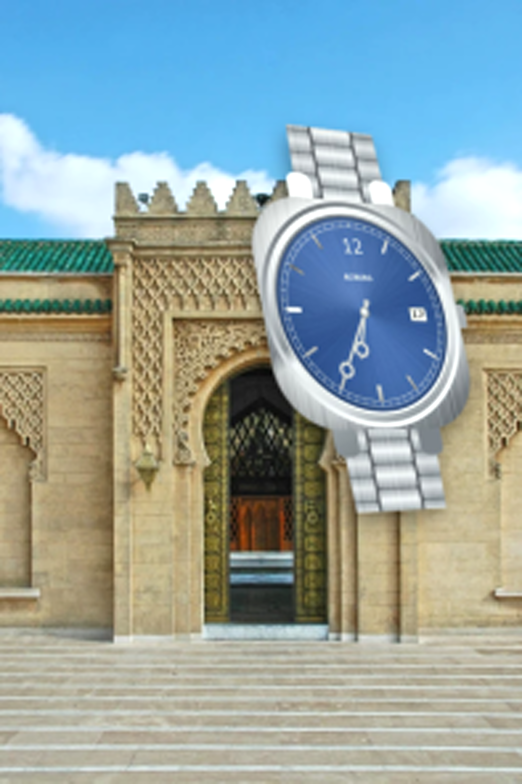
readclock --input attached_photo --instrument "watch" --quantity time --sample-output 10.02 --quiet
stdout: 6.35
